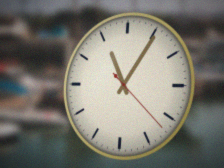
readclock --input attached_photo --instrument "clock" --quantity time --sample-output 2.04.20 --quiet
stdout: 11.05.22
